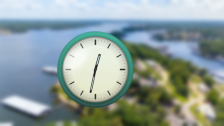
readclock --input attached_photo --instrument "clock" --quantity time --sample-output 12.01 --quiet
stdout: 12.32
